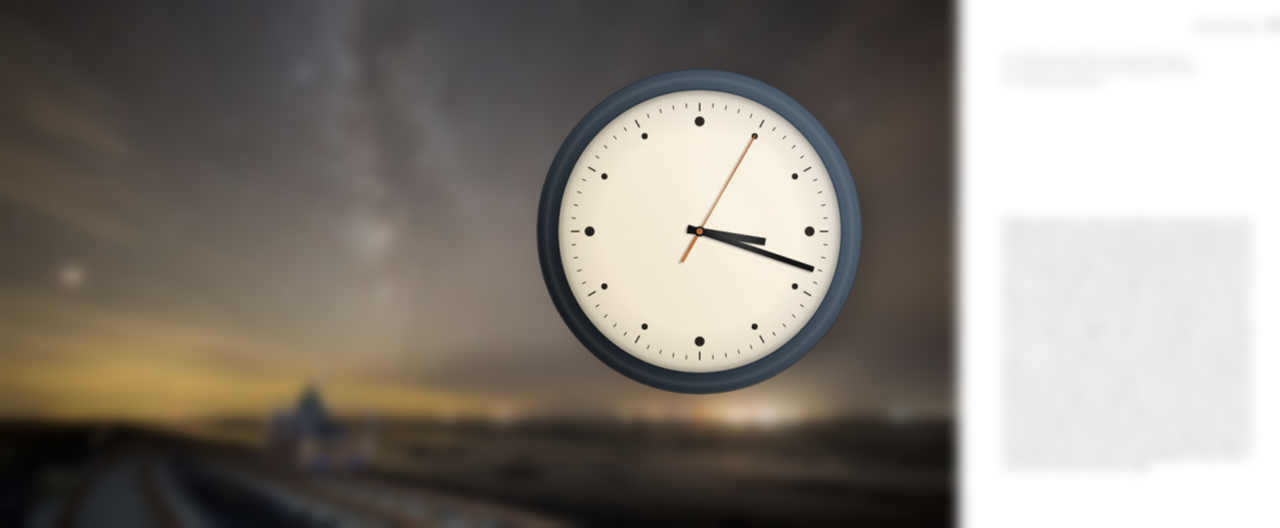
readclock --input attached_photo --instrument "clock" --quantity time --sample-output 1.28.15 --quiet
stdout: 3.18.05
